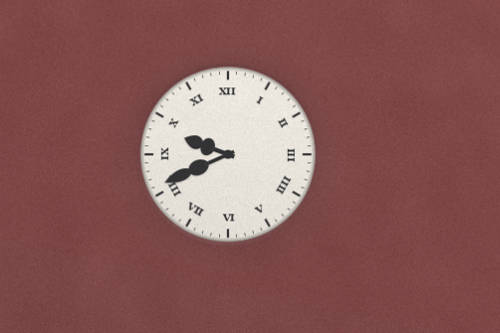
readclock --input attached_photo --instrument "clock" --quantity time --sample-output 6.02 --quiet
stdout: 9.41
